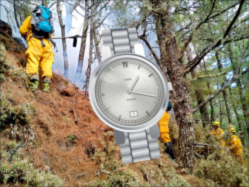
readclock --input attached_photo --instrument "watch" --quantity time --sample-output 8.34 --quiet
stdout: 1.18
